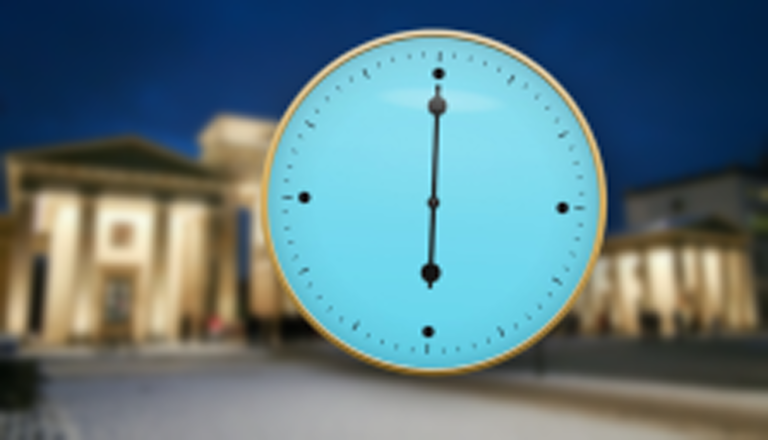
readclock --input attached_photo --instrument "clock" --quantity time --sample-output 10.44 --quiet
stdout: 6.00
